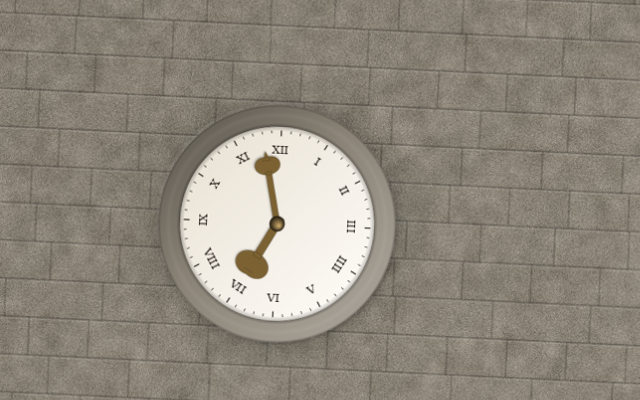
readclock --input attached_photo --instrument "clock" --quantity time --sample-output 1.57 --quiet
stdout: 6.58
